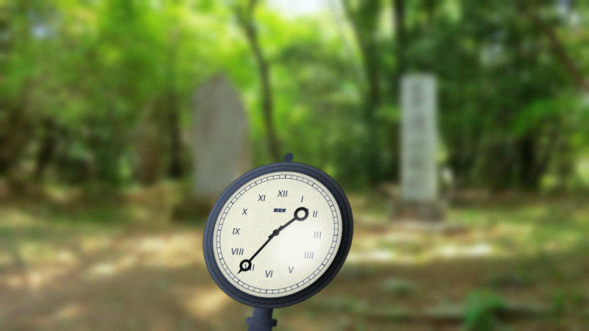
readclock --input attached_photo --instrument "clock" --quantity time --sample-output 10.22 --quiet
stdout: 1.36
